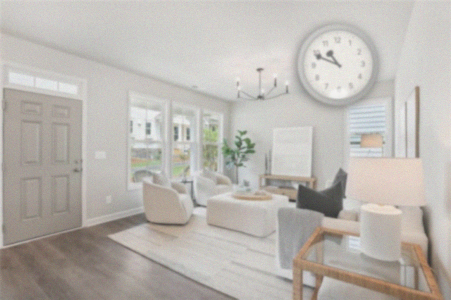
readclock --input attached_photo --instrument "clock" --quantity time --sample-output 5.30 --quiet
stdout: 10.49
